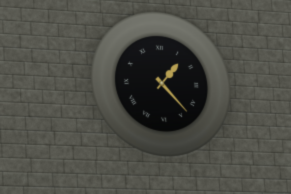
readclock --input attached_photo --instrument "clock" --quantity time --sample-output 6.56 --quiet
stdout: 1.23
